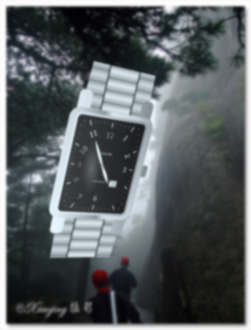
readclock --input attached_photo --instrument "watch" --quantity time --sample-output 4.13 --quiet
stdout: 4.55
